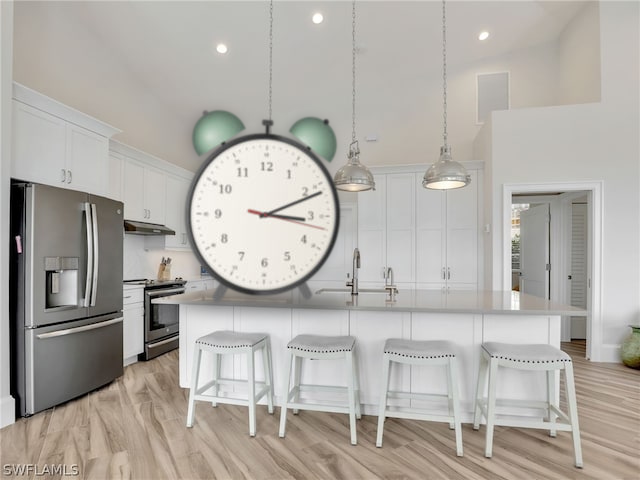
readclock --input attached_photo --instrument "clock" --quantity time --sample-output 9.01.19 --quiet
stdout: 3.11.17
